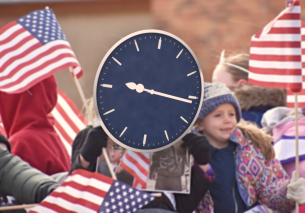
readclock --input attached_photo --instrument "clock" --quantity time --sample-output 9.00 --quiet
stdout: 9.16
